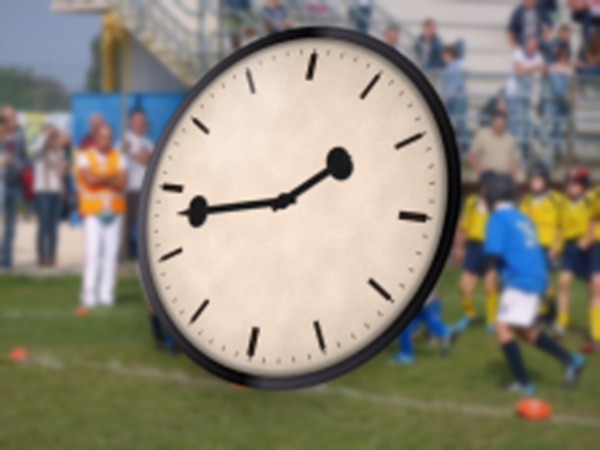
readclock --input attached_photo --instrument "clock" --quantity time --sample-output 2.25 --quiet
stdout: 1.43
